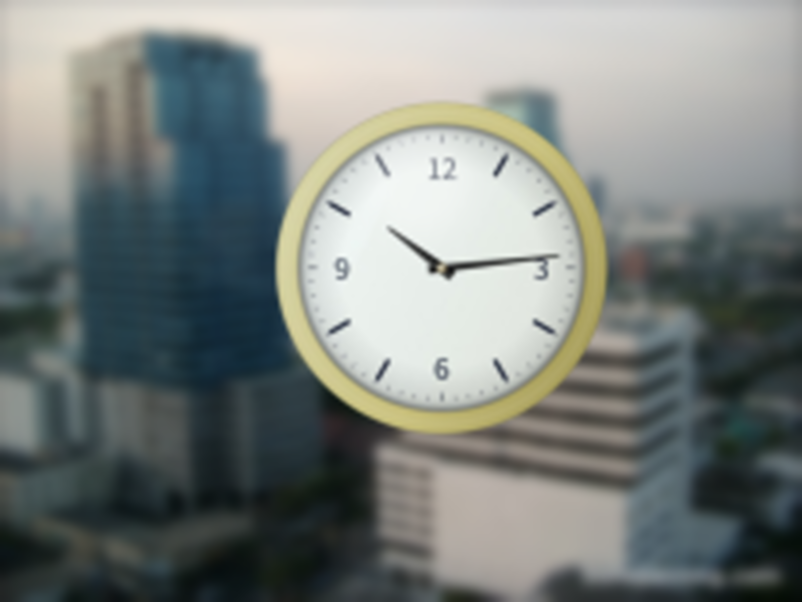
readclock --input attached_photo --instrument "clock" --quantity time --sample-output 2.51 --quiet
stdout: 10.14
